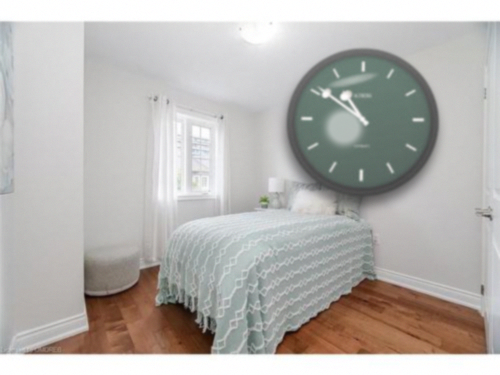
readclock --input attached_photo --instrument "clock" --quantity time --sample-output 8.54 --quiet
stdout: 10.51
